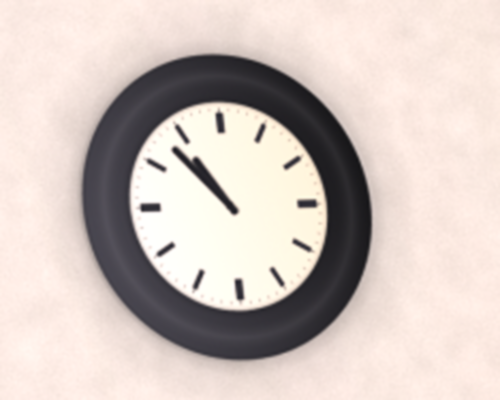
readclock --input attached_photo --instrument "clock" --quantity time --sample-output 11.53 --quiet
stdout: 10.53
